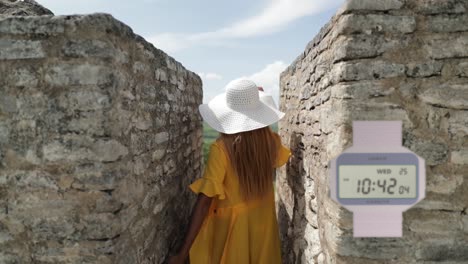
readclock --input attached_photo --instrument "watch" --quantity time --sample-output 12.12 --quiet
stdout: 10.42
